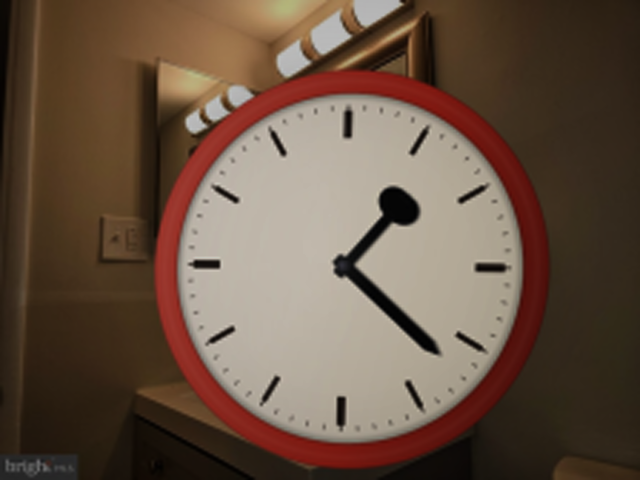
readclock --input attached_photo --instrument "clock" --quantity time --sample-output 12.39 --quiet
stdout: 1.22
